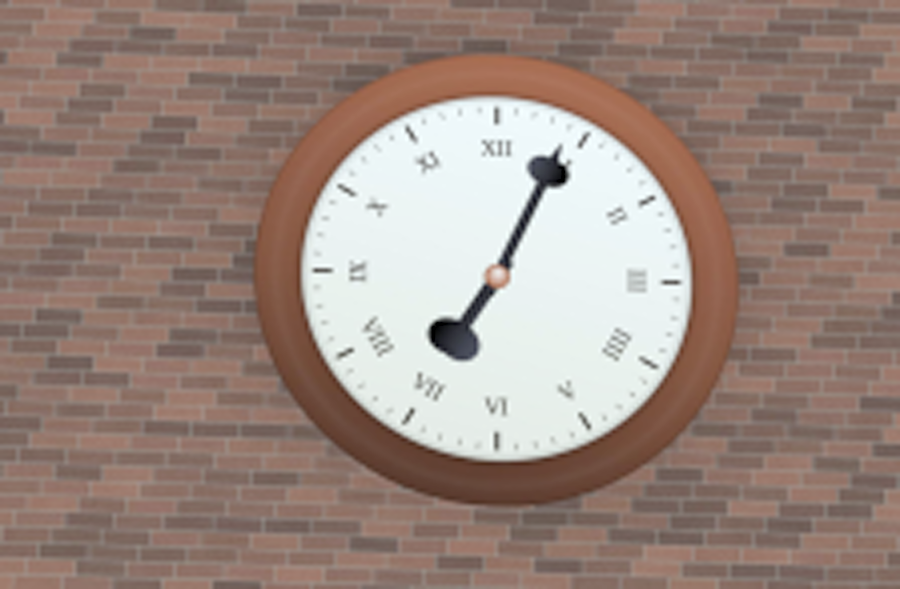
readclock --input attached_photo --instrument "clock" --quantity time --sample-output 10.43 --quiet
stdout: 7.04
